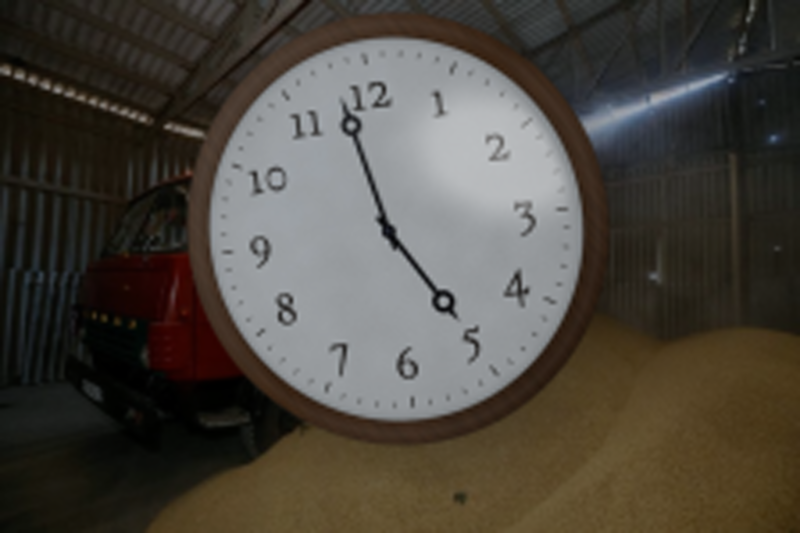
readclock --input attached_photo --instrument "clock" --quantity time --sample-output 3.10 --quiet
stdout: 4.58
